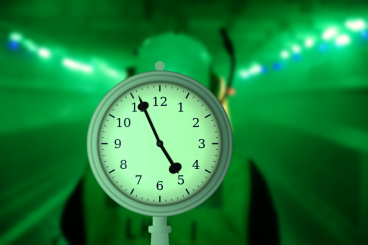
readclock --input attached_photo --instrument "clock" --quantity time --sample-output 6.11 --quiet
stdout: 4.56
